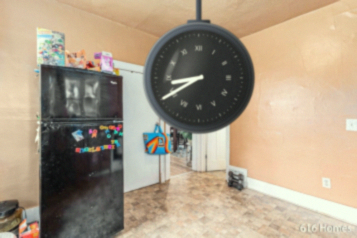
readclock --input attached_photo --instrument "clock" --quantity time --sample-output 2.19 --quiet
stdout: 8.40
